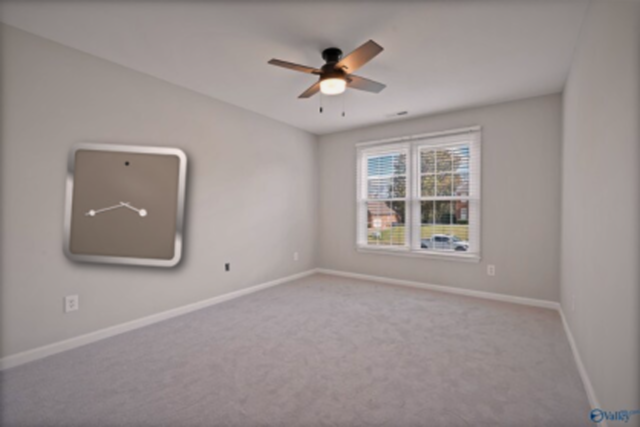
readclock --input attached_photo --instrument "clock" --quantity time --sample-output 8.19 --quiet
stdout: 3.42
